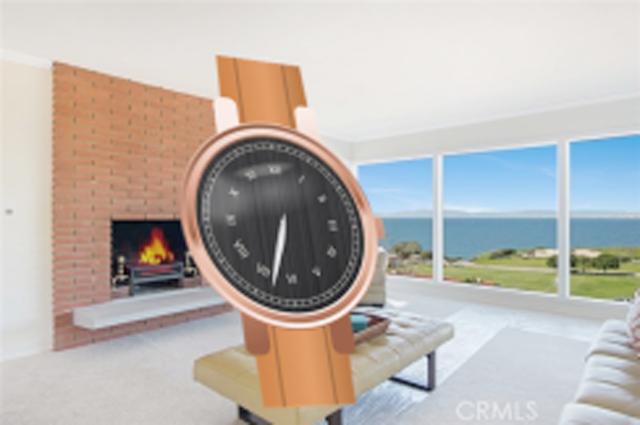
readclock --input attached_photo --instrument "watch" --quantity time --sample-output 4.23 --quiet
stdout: 6.33
